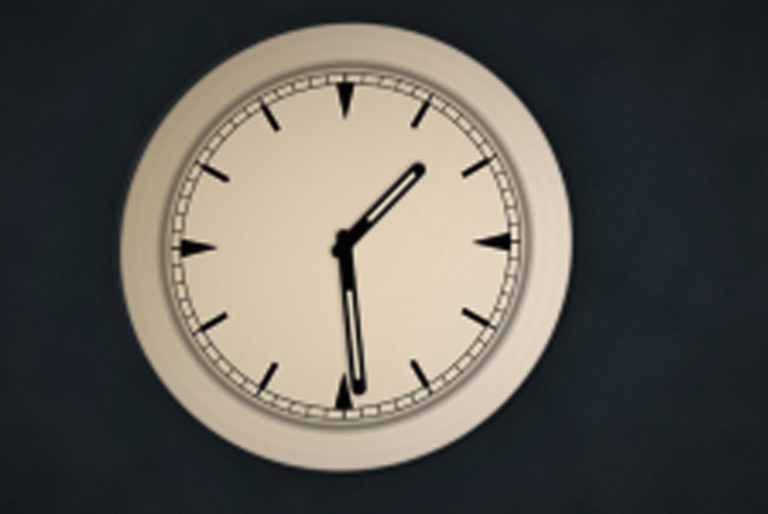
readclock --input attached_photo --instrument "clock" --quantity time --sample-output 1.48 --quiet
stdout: 1.29
